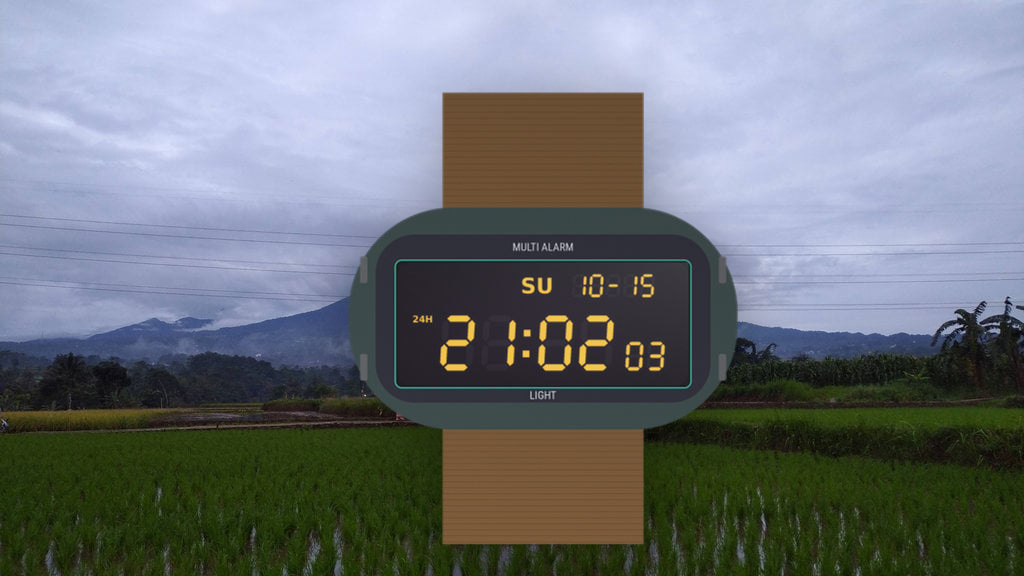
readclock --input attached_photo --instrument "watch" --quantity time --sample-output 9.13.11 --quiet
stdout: 21.02.03
